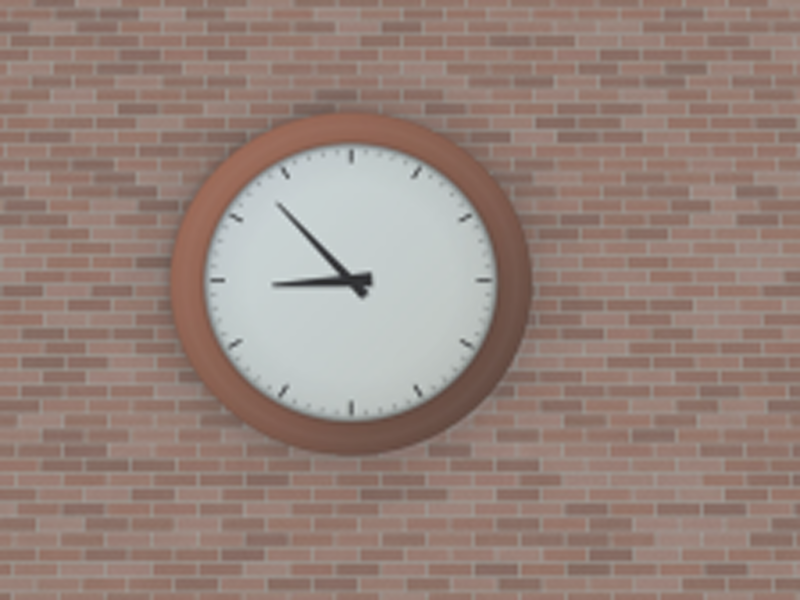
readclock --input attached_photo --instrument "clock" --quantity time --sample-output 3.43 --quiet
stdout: 8.53
